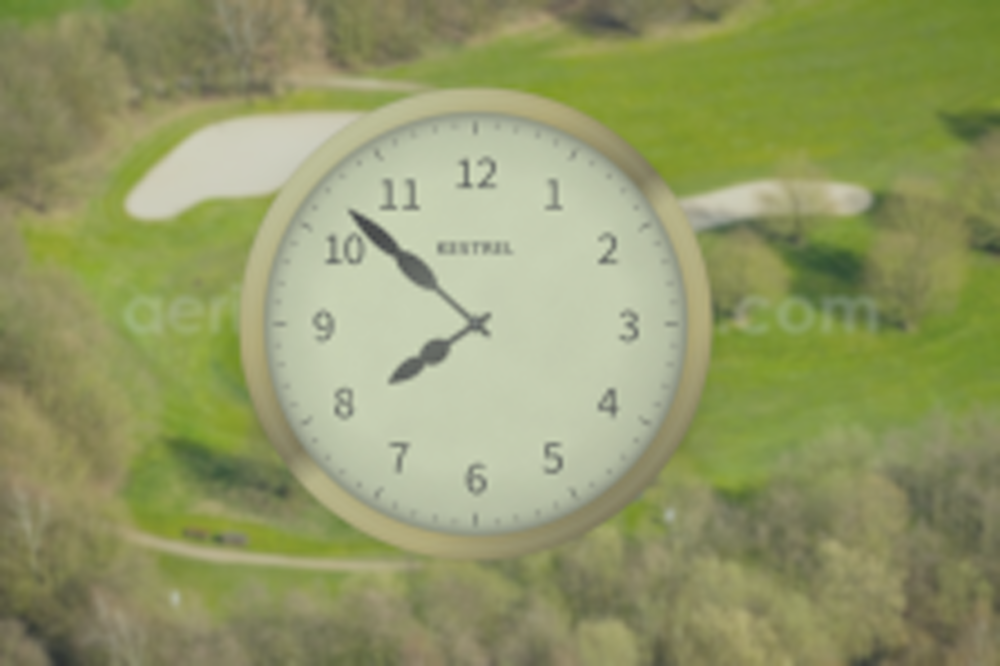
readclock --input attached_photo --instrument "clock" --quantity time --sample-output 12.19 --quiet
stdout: 7.52
